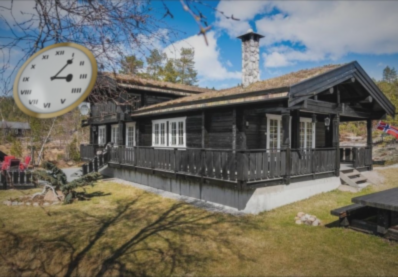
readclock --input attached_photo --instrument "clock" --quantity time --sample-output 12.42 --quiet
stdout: 3.06
